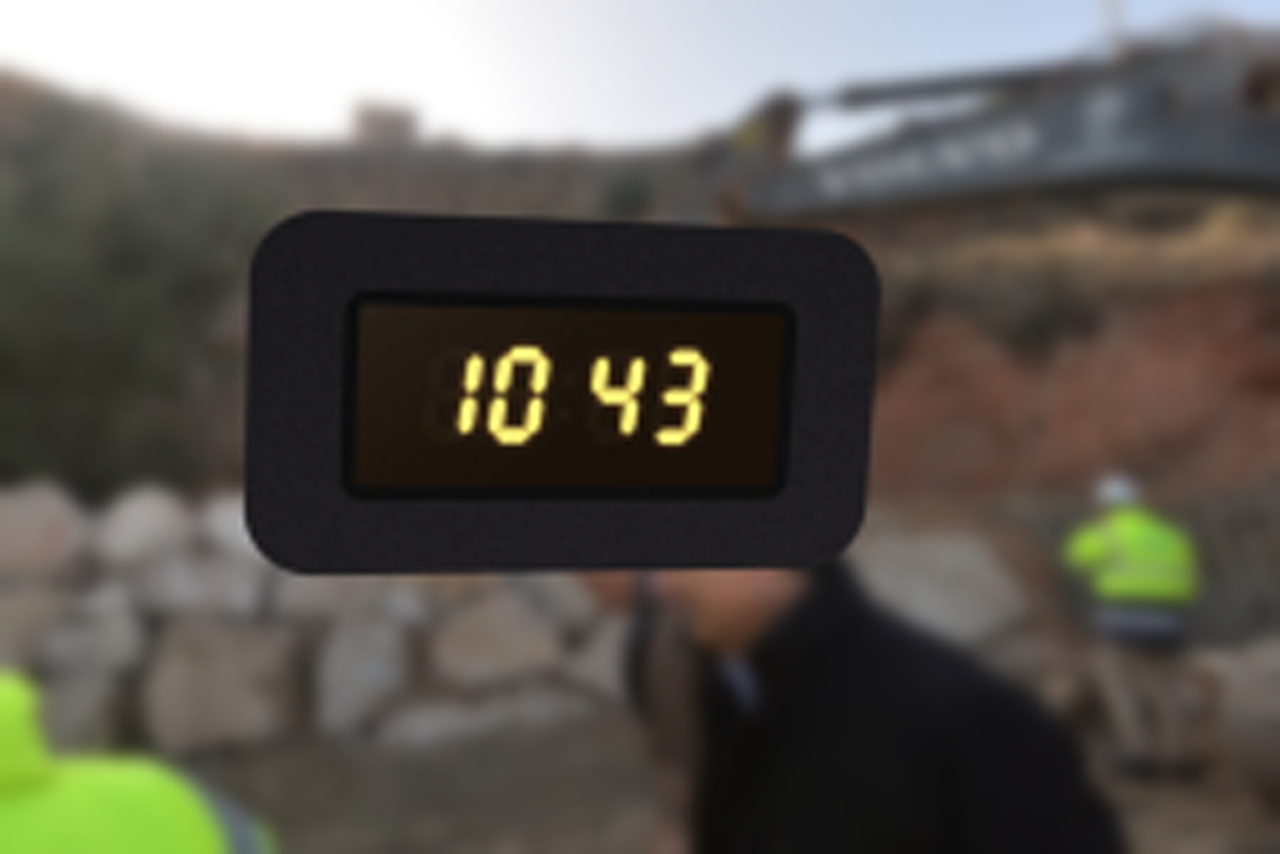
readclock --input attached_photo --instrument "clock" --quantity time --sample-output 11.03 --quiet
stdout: 10.43
